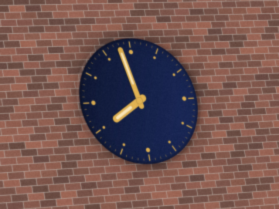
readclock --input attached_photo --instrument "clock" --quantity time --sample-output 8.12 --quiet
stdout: 7.58
